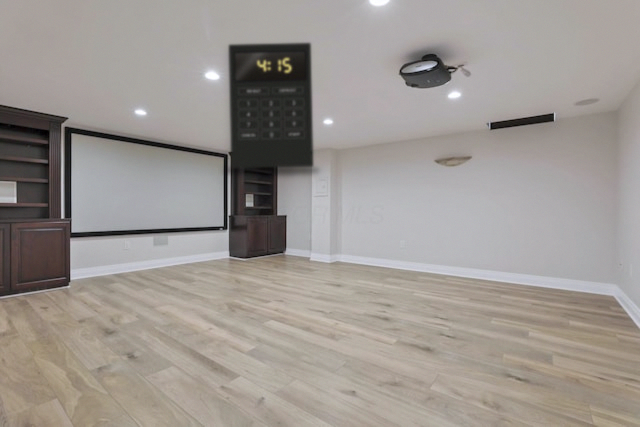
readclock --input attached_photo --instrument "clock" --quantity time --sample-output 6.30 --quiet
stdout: 4.15
